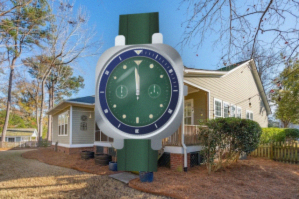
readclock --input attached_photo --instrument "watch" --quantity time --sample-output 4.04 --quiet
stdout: 11.59
